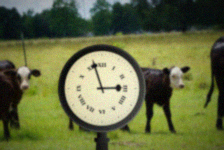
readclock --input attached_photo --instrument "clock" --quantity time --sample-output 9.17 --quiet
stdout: 2.57
